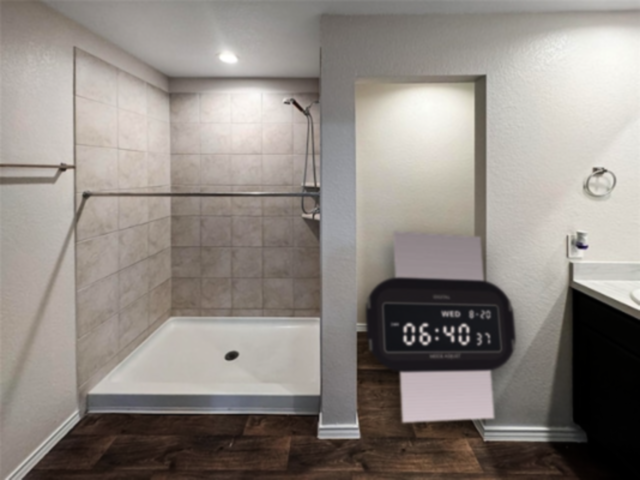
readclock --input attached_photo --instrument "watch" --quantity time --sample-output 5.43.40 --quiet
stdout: 6.40.37
